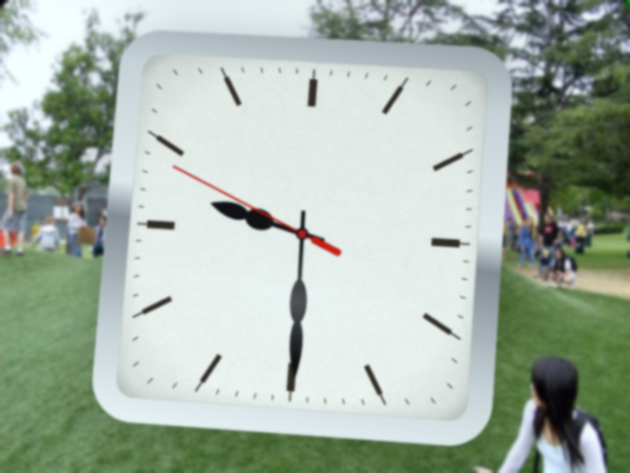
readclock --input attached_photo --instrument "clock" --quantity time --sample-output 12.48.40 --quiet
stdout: 9.29.49
